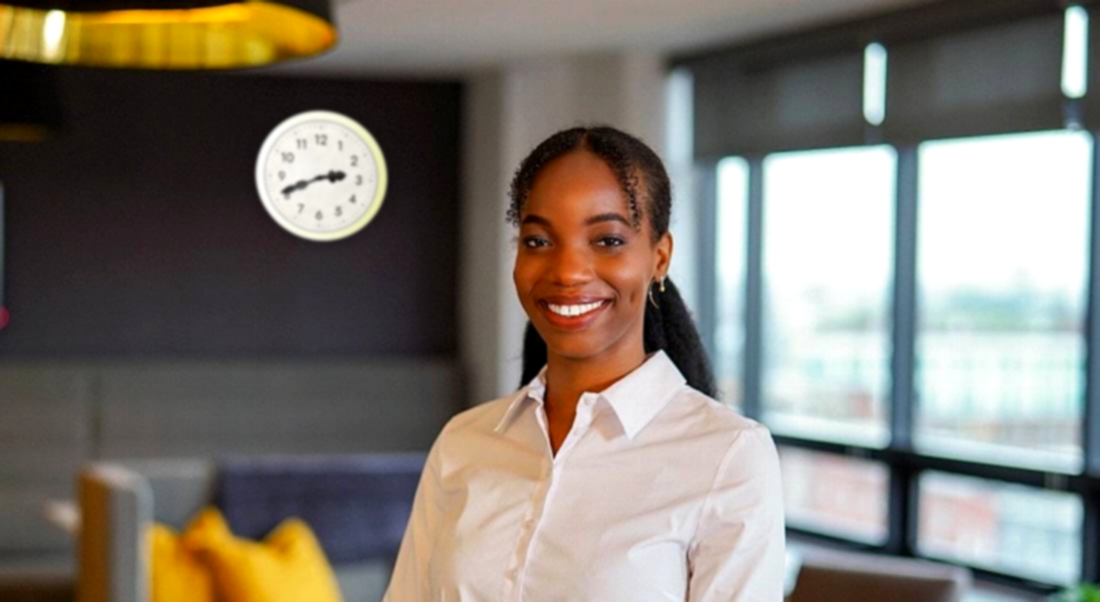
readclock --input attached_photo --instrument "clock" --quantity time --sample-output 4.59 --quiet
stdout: 2.41
